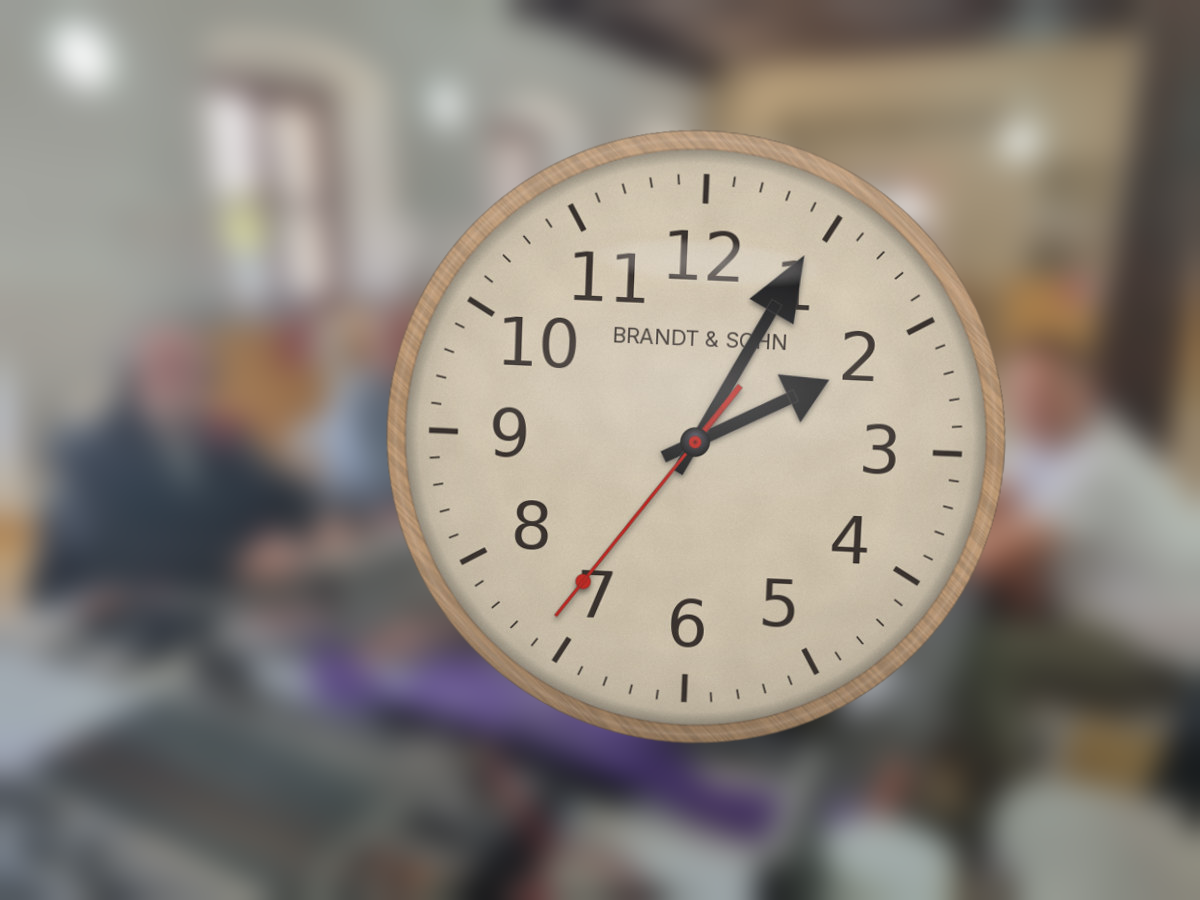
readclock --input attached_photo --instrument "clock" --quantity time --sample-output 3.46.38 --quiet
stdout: 2.04.36
